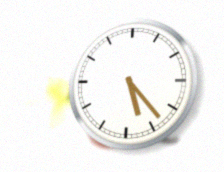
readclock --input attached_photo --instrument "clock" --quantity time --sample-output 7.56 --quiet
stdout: 5.23
